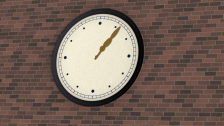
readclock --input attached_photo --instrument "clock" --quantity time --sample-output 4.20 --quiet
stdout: 1.06
